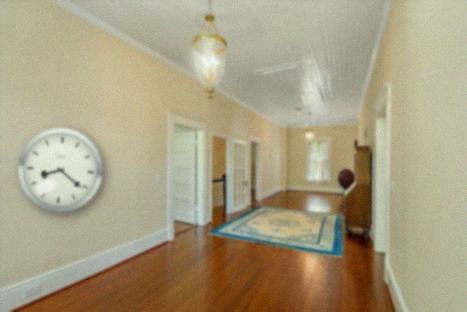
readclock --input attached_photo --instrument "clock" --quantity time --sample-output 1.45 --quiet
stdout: 8.21
